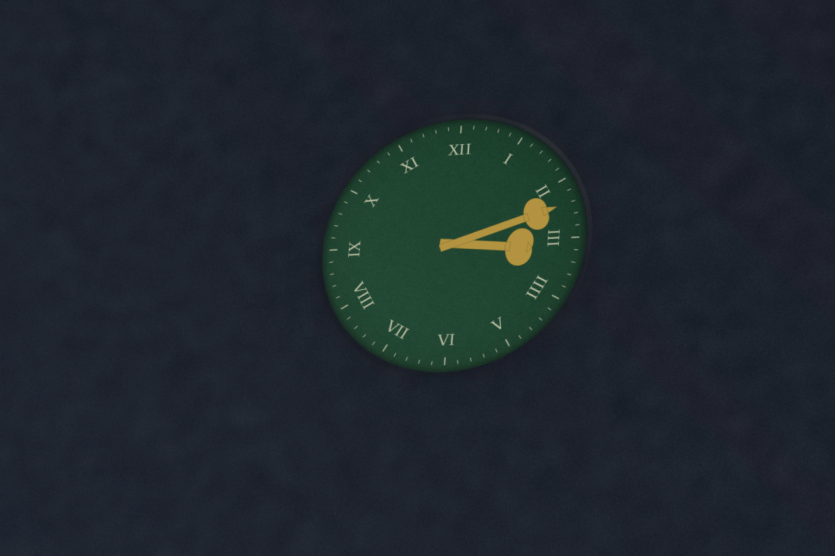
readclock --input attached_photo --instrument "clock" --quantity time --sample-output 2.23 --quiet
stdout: 3.12
